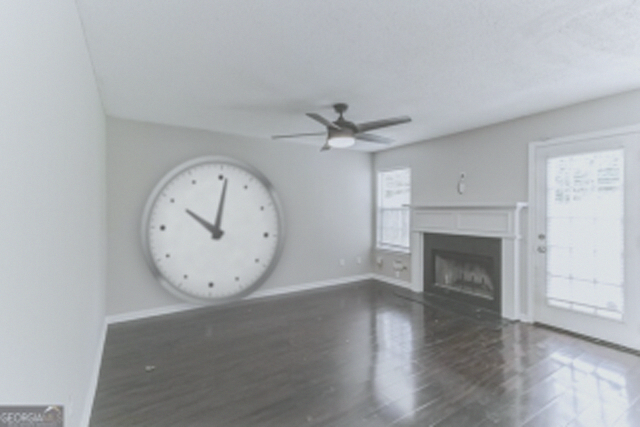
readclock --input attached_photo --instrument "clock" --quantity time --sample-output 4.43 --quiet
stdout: 10.01
